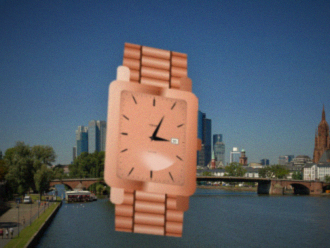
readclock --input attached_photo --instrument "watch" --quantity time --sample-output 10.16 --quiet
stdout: 3.04
